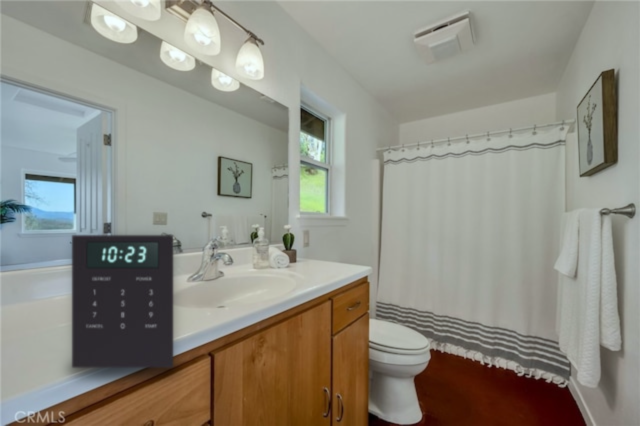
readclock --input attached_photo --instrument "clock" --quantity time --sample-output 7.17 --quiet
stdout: 10.23
